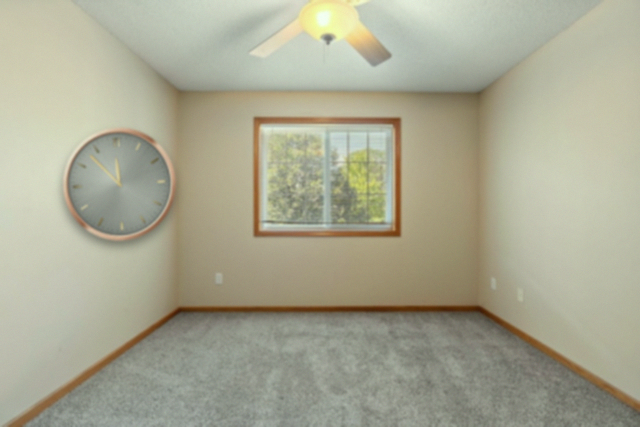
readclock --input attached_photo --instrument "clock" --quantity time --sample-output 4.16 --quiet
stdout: 11.53
